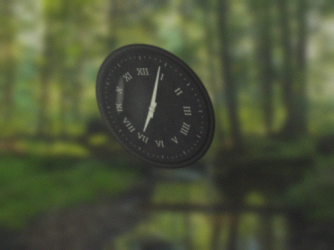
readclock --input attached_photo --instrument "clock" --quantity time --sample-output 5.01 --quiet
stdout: 7.04
